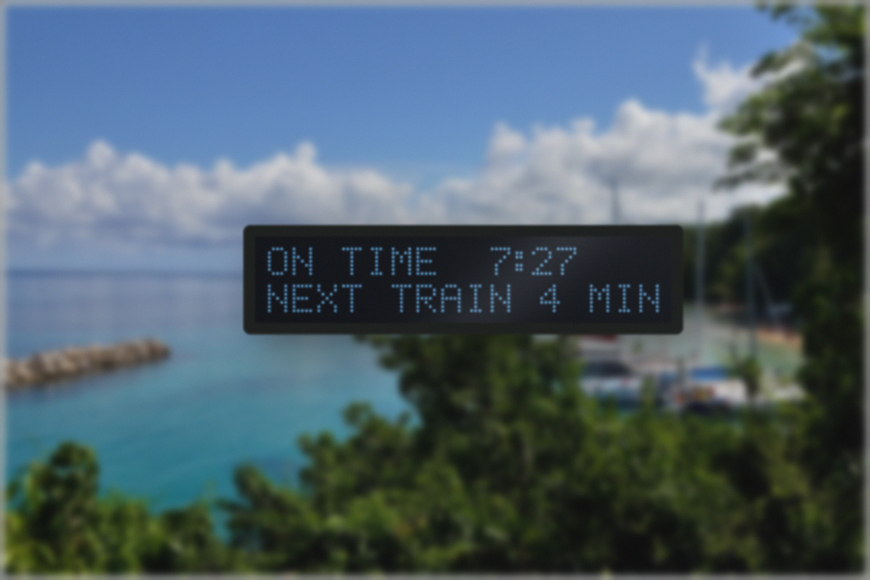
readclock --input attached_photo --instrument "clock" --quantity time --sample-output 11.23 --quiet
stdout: 7.27
